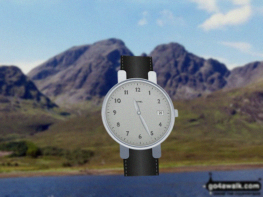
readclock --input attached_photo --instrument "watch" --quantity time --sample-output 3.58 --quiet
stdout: 11.26
